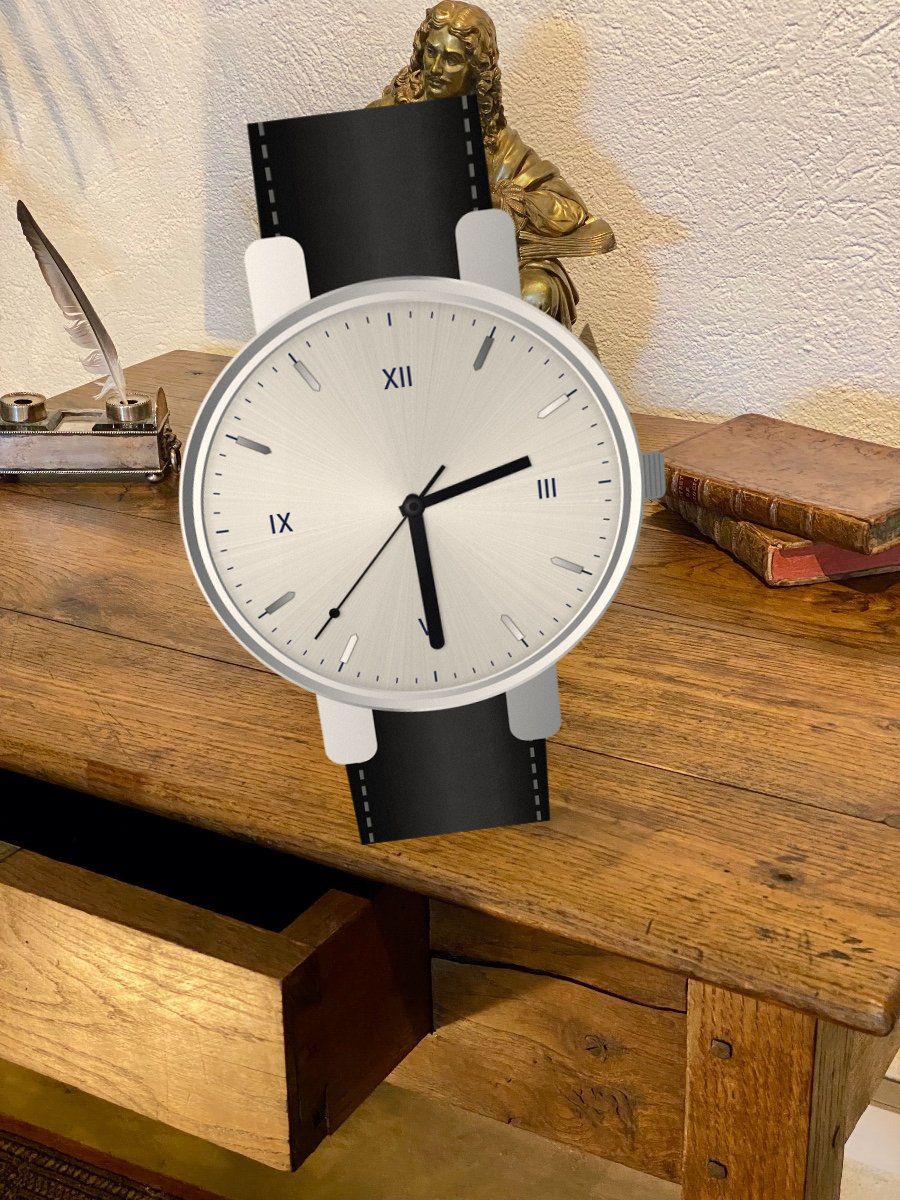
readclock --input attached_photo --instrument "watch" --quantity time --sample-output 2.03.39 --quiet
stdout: 2.29.37
